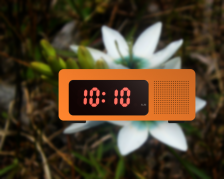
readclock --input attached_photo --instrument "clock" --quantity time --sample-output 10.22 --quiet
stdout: 10.10
